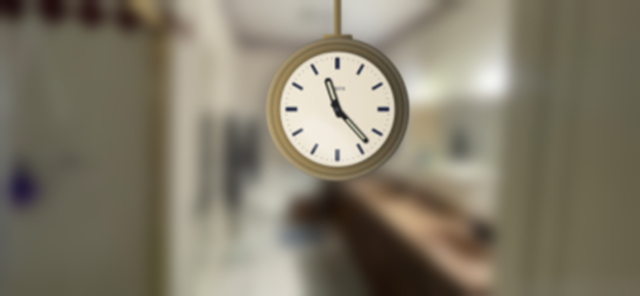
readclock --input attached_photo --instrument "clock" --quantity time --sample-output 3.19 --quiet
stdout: 11.23
